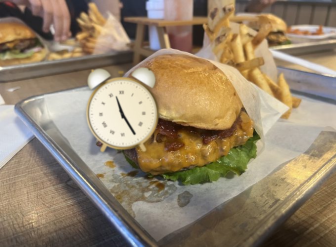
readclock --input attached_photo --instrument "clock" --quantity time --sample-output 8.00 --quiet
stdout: 11.25
